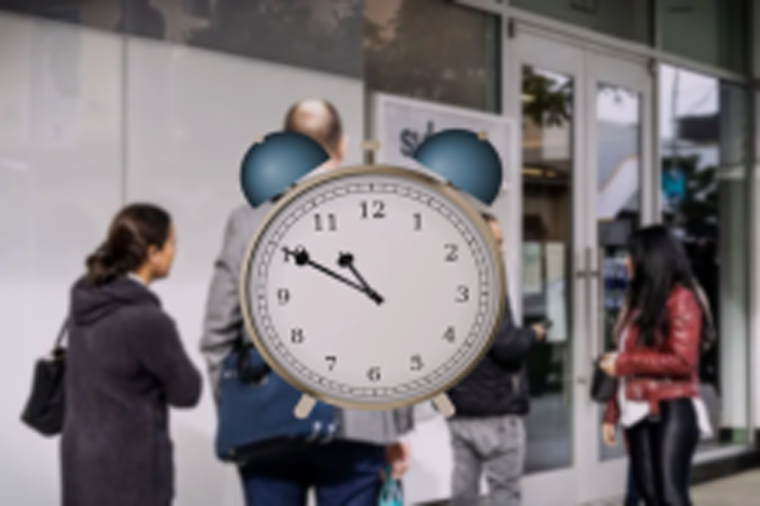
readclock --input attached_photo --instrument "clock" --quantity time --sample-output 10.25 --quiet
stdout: 10.50
